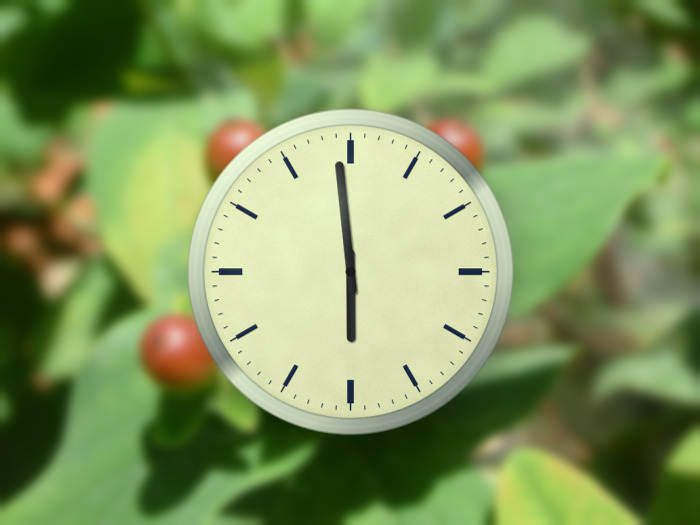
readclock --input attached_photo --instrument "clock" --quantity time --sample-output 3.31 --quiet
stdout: 5.59
